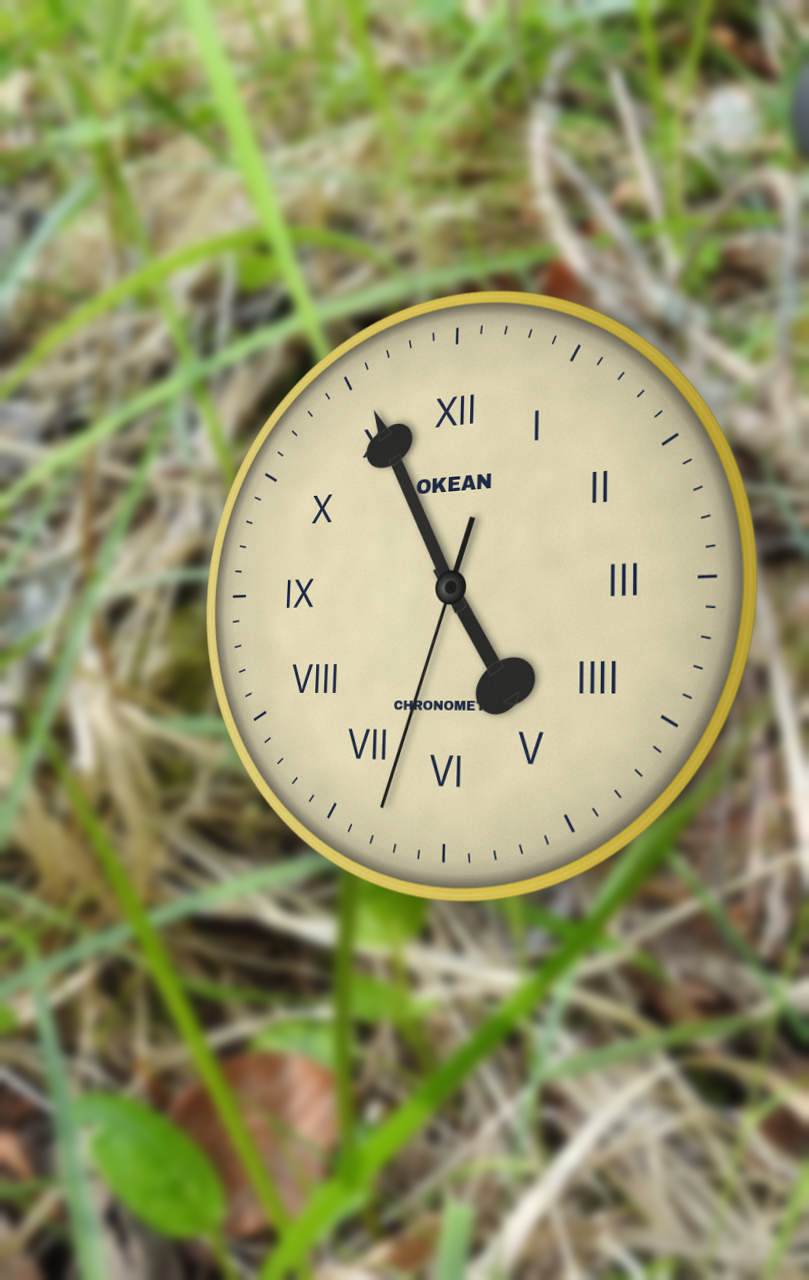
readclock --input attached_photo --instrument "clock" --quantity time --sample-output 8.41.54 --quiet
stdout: 4.55.33
